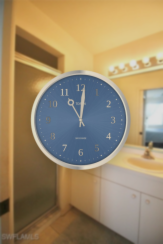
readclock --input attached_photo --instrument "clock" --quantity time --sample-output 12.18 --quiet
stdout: 11.01
